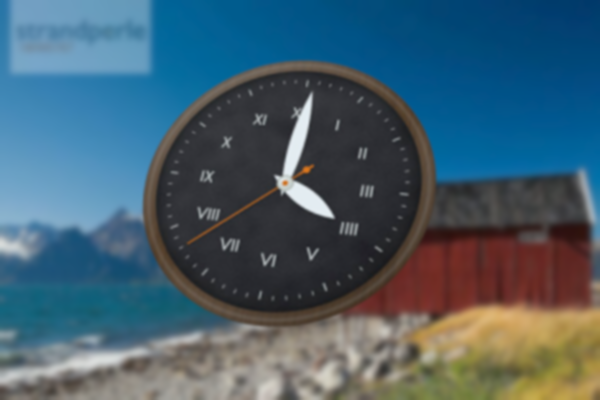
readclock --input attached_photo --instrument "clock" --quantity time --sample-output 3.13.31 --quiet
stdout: 4.00.38
